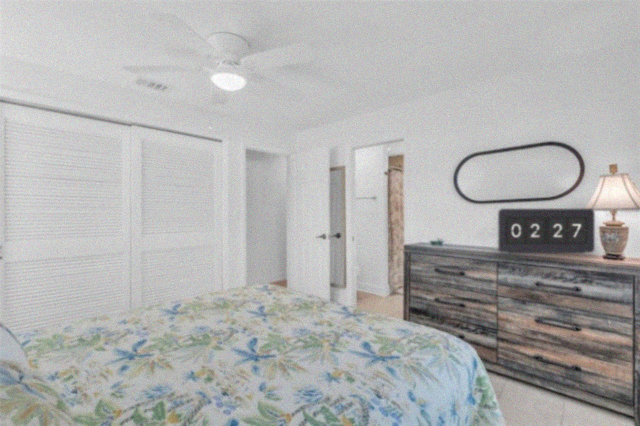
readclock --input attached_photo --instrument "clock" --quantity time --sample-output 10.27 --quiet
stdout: 2.27
